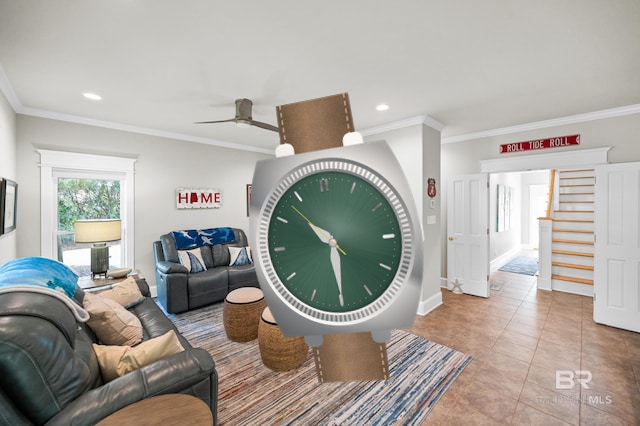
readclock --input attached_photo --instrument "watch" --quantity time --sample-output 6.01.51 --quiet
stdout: 10.29.53
